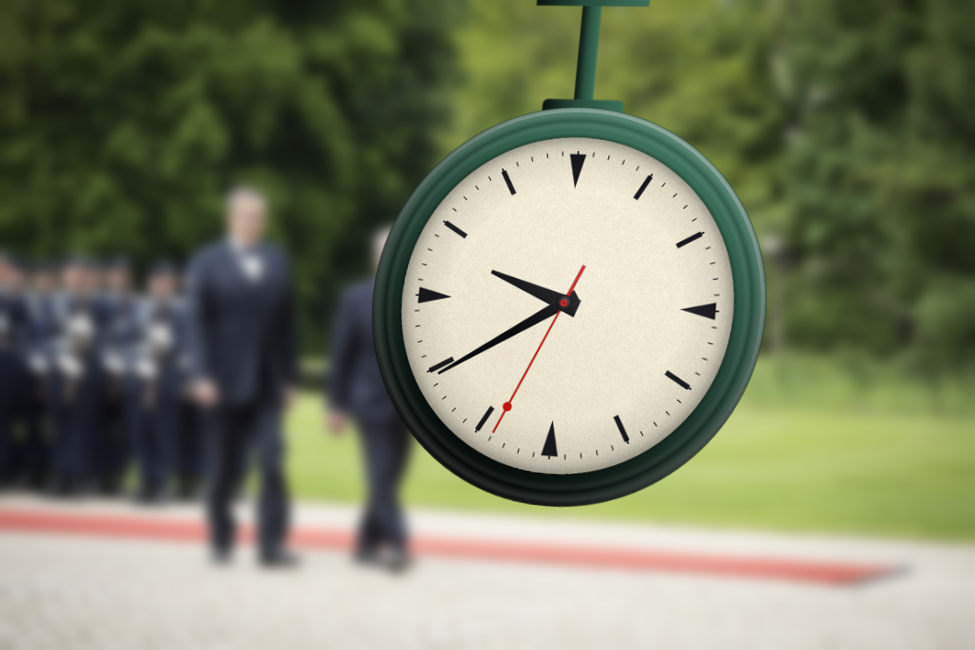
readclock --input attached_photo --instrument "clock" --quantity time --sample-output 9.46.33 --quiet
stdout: 9.39.34
